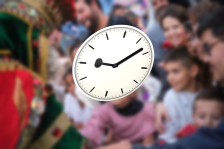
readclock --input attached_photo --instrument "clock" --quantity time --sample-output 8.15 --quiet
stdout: 9.08
